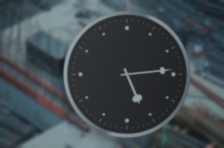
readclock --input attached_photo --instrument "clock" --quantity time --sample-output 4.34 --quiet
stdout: 5.14
